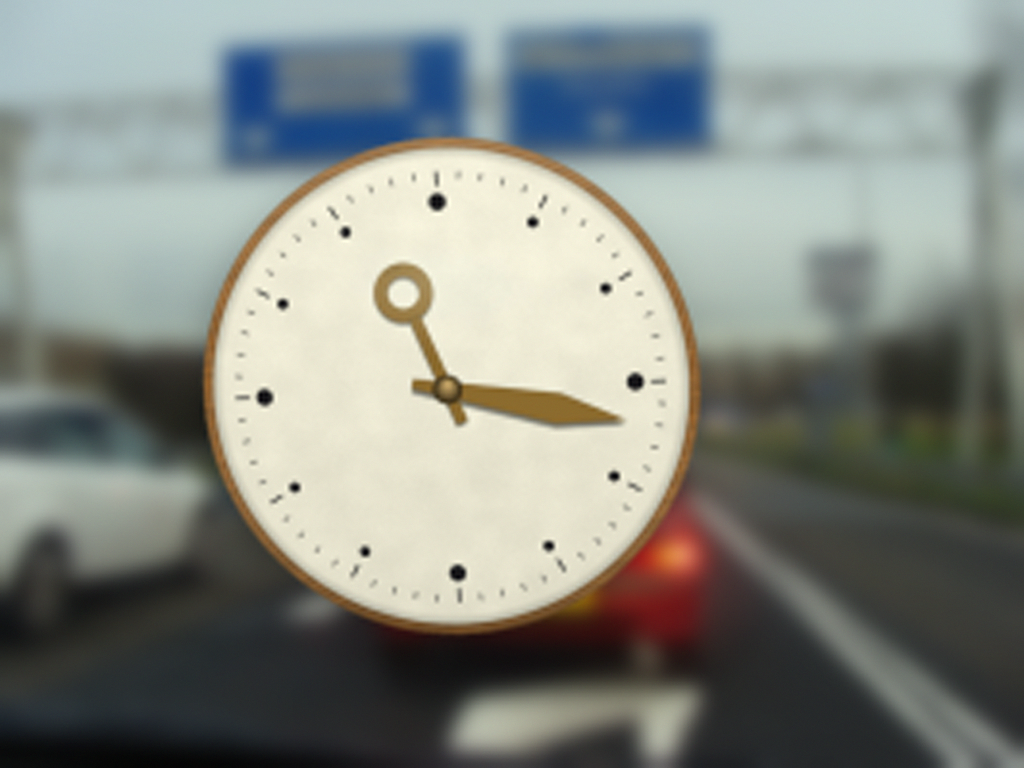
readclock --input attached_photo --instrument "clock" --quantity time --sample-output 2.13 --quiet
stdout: 11.17
